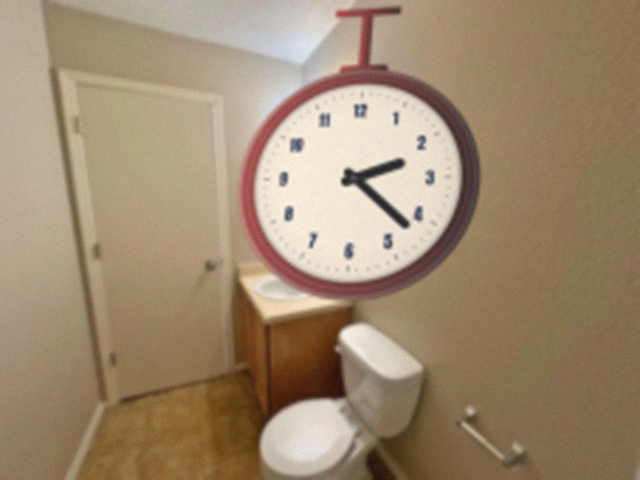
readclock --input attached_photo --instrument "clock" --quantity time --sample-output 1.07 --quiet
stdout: 2.22
